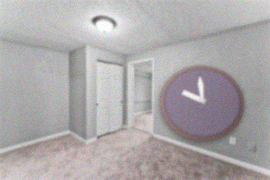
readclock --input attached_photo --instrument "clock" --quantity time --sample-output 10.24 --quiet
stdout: 10.00
